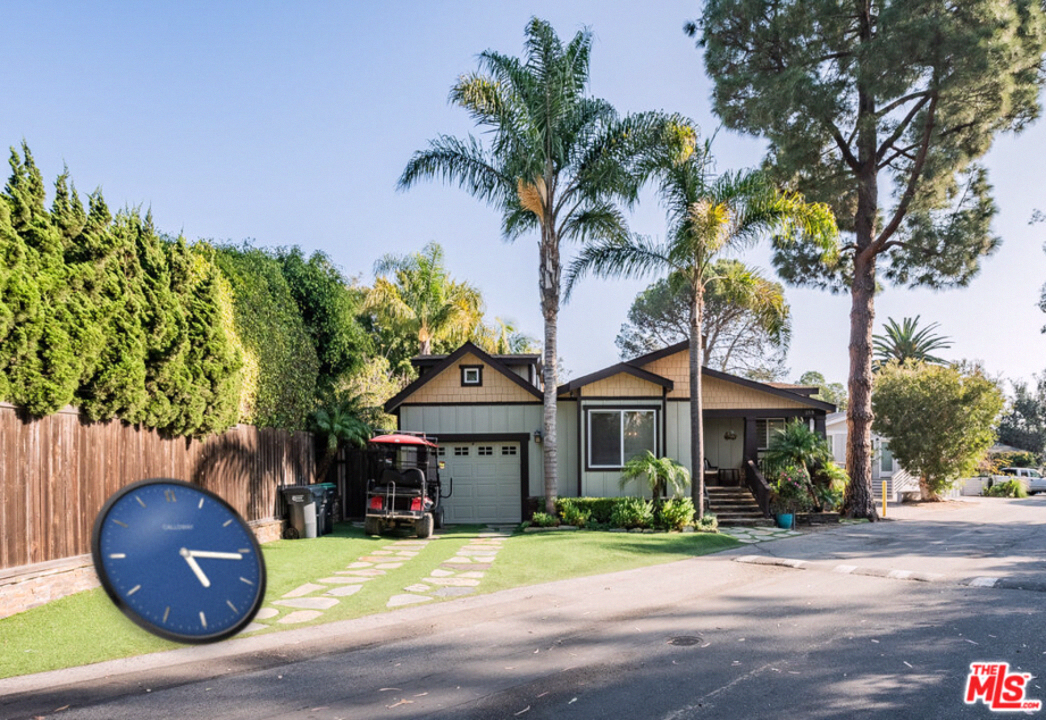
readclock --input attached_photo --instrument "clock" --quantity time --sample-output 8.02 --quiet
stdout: 5.16
